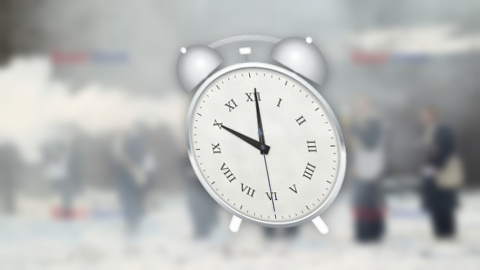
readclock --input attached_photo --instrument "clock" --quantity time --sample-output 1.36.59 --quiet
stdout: 10.00.30
